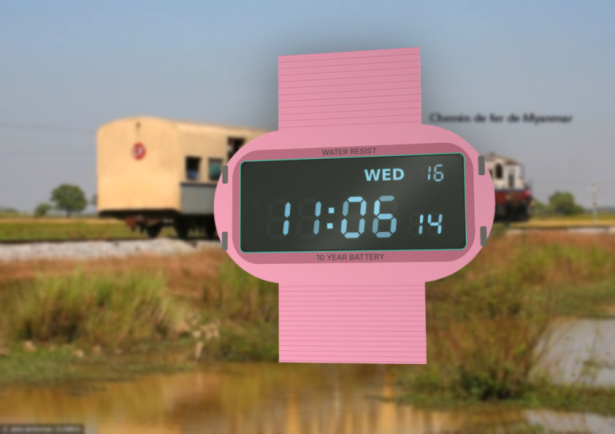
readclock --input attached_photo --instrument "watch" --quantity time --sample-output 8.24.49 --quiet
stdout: 11.06.14
